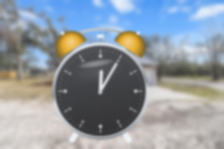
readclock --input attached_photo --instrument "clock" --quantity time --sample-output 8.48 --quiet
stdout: 12.05
